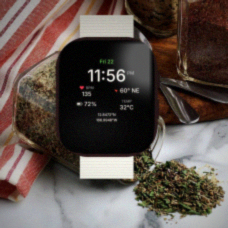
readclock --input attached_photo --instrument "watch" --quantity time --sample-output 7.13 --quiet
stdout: 11.56
